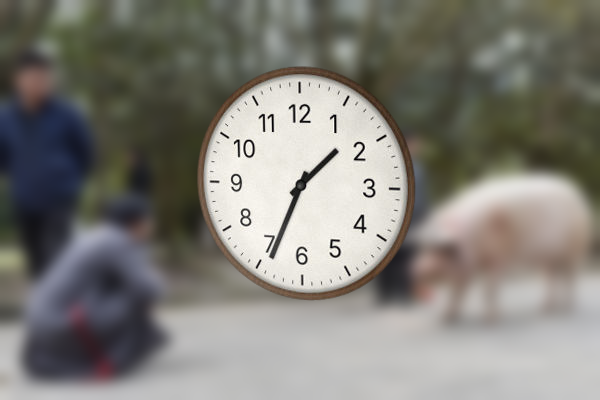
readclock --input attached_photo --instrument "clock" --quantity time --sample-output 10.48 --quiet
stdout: 1.34
